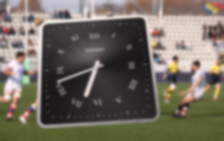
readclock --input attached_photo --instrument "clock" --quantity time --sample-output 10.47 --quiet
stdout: 6.42
